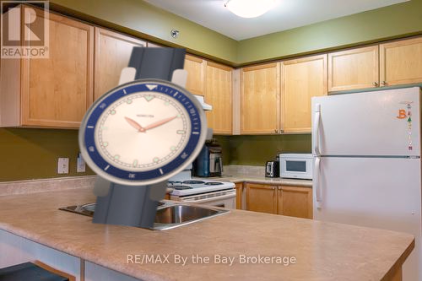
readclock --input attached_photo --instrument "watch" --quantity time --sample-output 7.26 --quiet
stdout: 10.10
